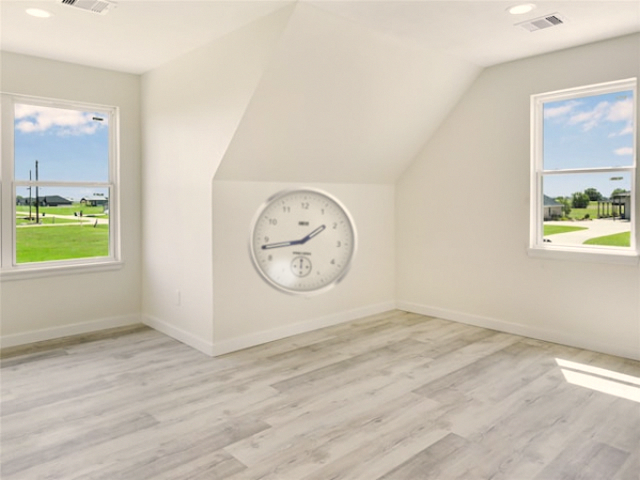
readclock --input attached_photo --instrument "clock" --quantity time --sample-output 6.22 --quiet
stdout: 1.43
